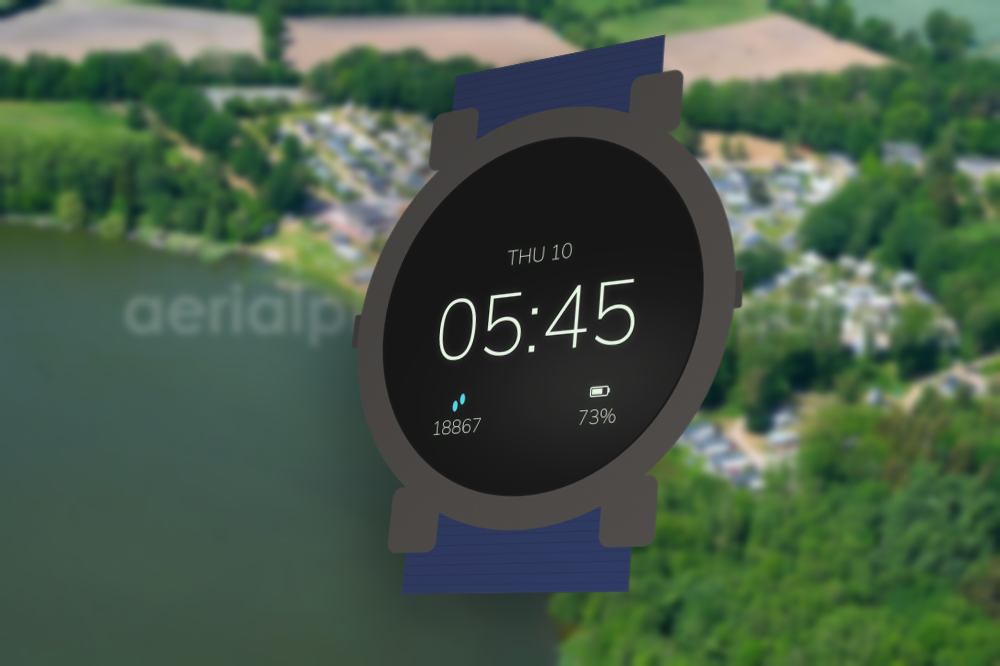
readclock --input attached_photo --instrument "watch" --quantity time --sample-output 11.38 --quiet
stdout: 5.45
